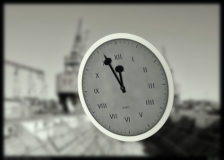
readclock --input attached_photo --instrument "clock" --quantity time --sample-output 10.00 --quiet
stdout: 11.56
